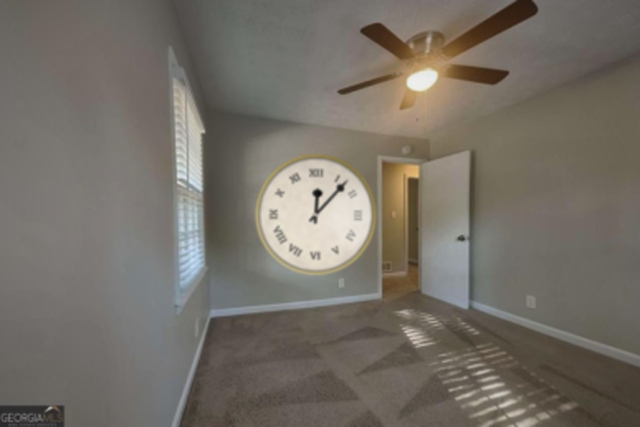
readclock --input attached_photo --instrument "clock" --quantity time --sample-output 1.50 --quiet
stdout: 12.07
